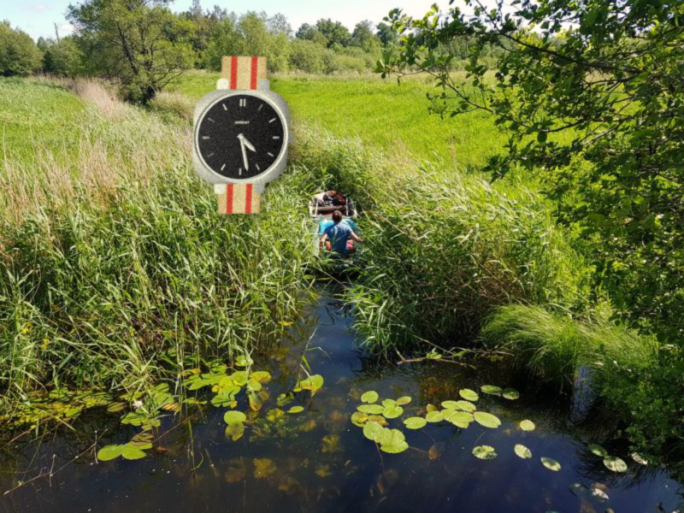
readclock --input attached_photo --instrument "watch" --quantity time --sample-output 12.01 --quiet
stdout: 4.28
